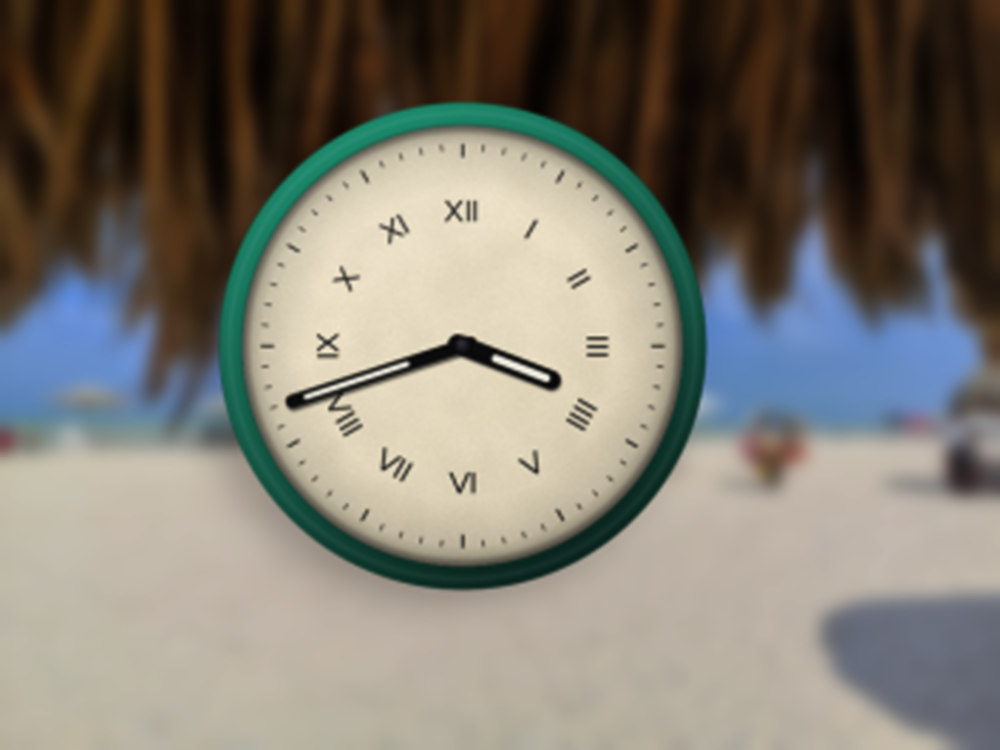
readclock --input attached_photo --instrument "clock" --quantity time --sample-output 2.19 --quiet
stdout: 3.42
